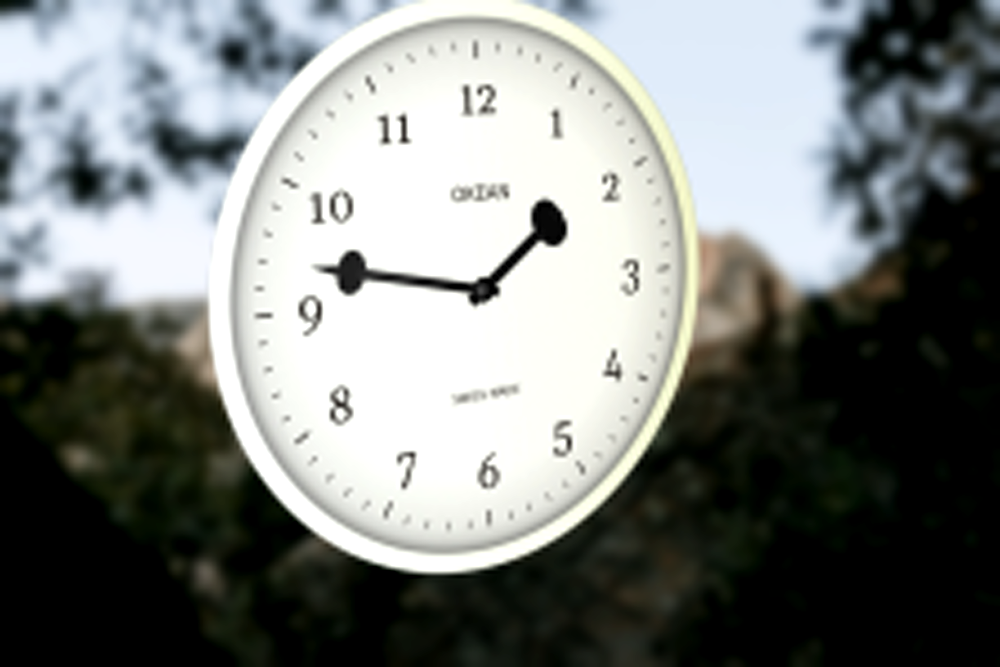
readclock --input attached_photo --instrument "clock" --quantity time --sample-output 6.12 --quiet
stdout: 1.47
